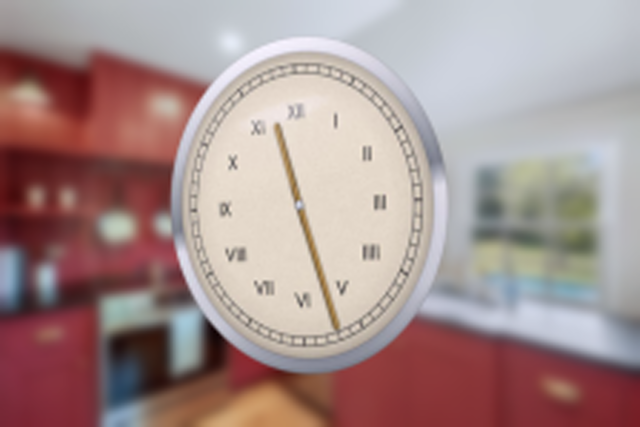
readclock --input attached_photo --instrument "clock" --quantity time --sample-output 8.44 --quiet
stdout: 11.27
